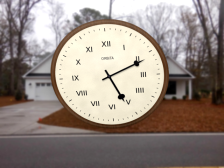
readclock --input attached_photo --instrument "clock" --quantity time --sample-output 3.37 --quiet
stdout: 5.11
